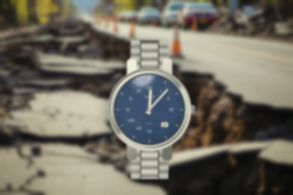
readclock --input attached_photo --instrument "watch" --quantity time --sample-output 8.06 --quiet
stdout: 12.07
